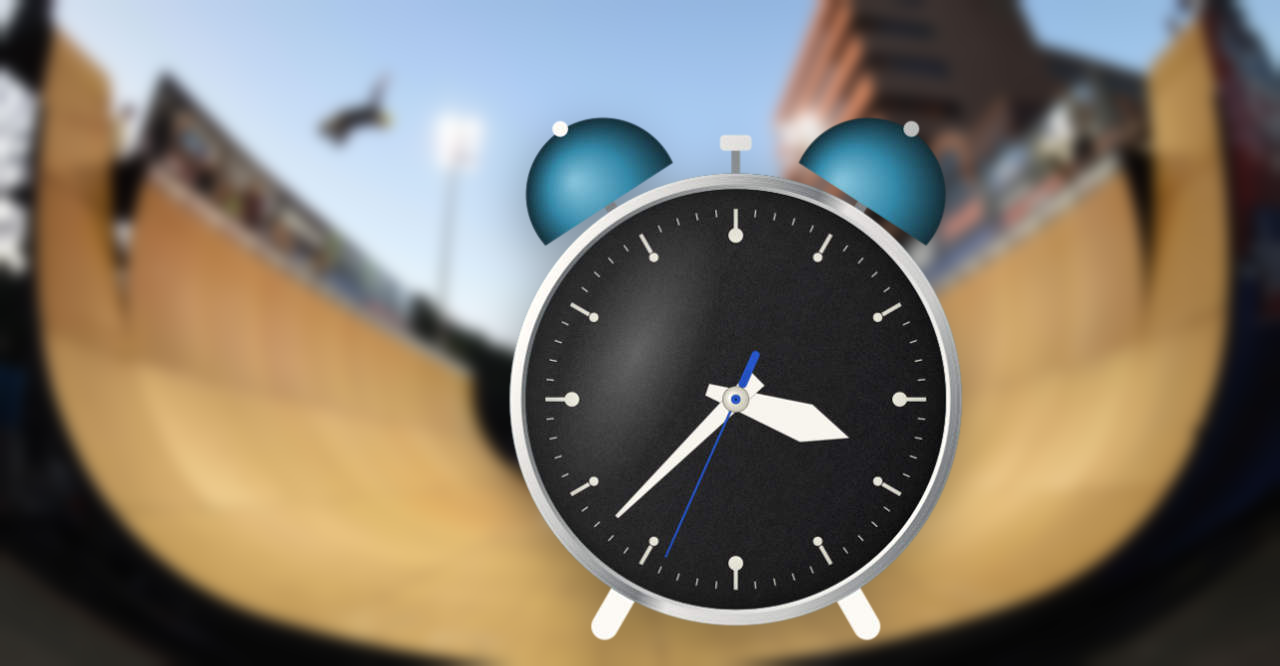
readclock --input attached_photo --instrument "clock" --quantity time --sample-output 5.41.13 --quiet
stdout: 3.37.34
